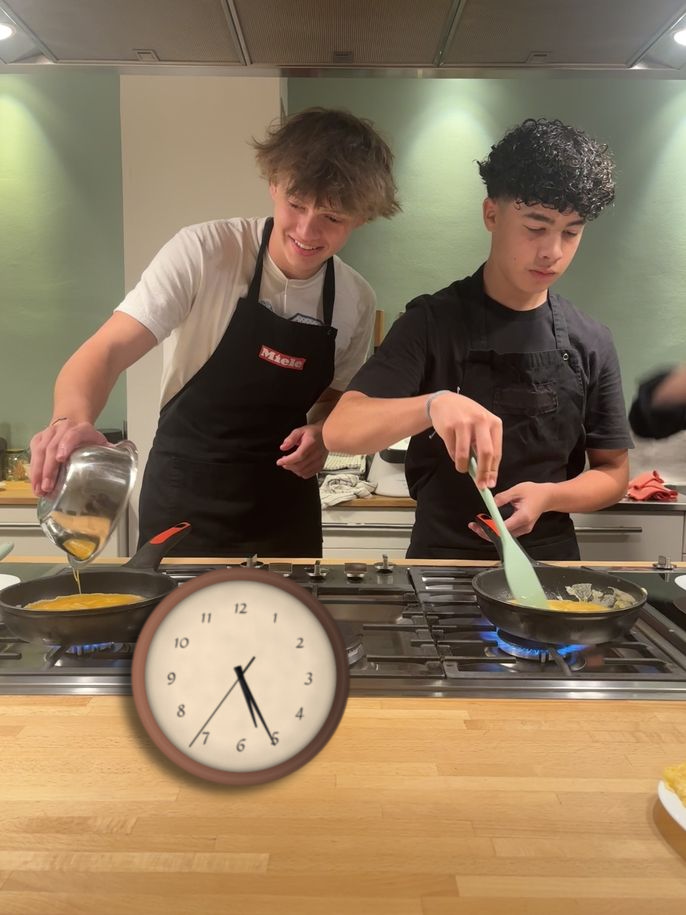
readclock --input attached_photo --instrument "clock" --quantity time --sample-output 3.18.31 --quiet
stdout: 5.25.36
